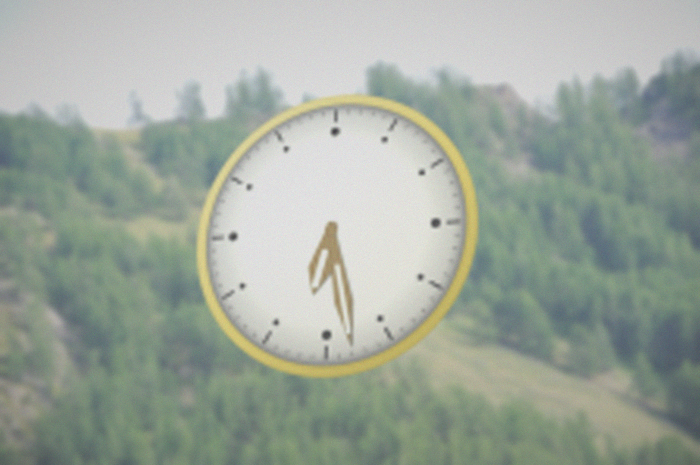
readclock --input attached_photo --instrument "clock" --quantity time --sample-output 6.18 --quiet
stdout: 6.28
